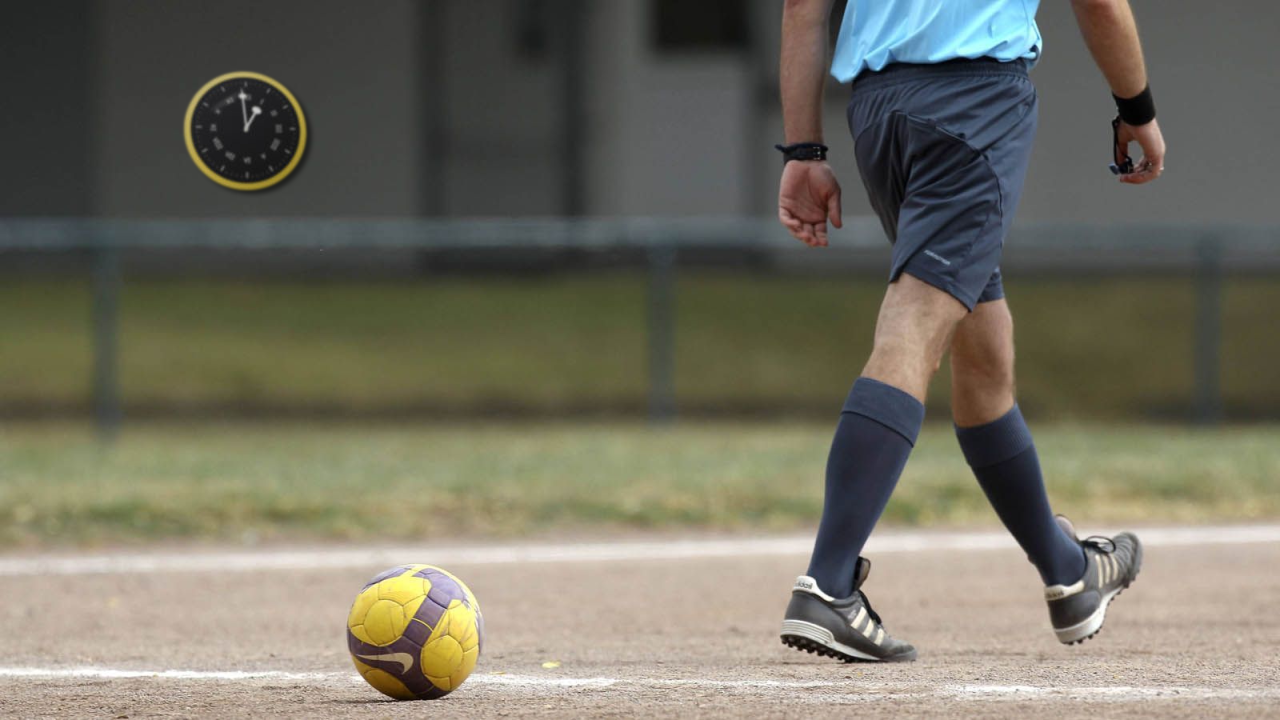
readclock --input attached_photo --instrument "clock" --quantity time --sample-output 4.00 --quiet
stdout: 12.59
